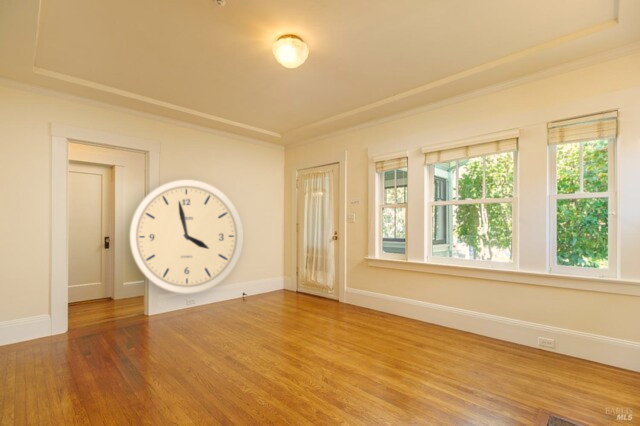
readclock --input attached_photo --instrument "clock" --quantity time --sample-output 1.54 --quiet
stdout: 3.58
